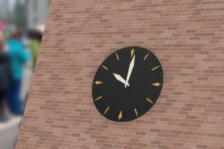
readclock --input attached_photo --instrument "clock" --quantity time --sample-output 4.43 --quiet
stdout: 10.01
